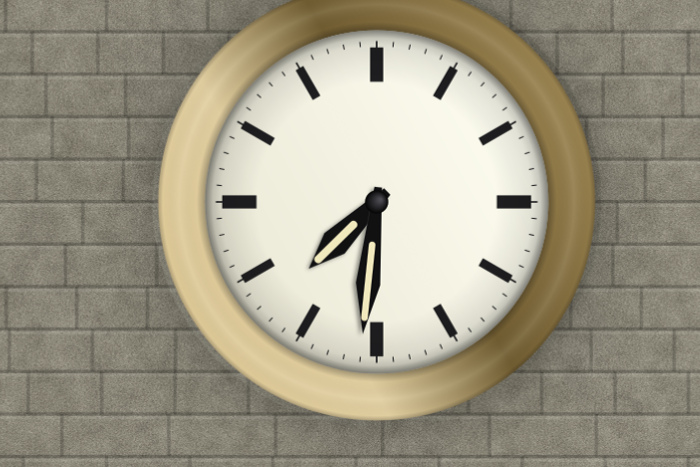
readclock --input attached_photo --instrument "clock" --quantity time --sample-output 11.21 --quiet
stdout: 7.31
